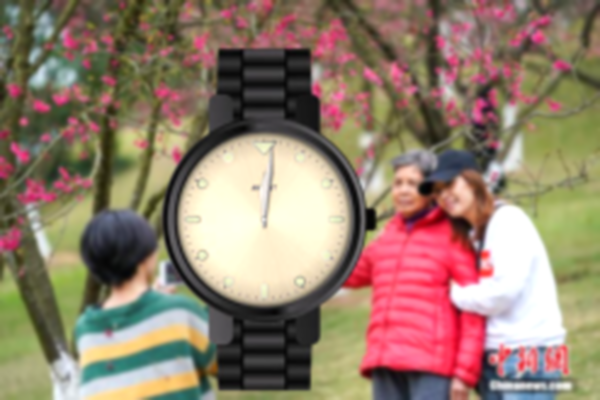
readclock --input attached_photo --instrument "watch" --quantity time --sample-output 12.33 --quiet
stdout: 12.01
